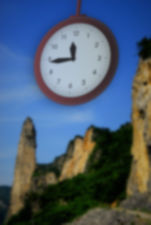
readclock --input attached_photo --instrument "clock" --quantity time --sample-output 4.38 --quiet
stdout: 11.44
